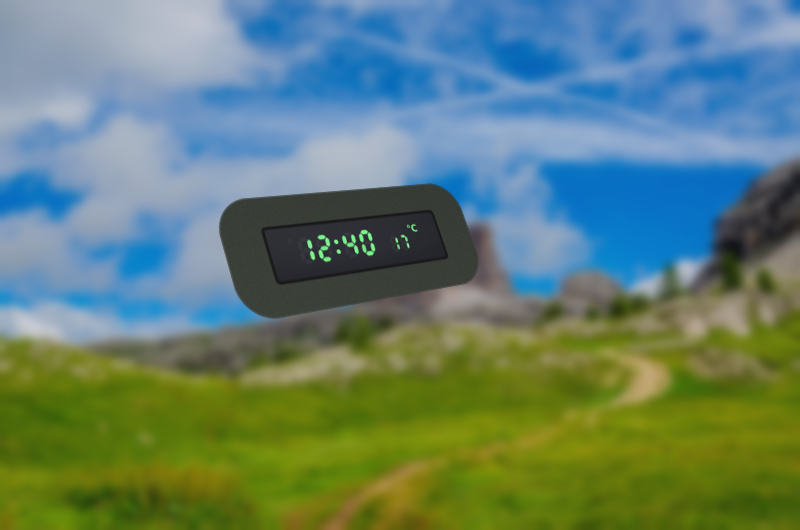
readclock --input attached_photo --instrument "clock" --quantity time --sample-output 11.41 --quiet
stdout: 12.40
